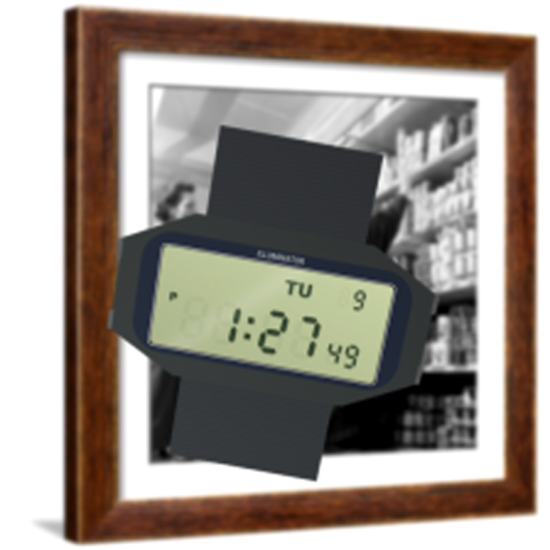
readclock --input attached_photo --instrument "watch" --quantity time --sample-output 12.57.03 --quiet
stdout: 1.27.49
